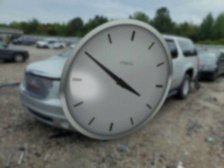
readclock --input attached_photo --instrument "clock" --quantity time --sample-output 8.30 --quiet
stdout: 3.50
